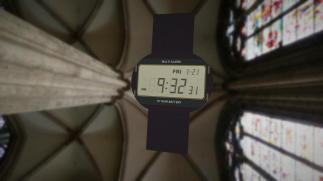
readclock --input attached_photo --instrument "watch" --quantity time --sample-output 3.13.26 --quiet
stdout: 9.32.31
